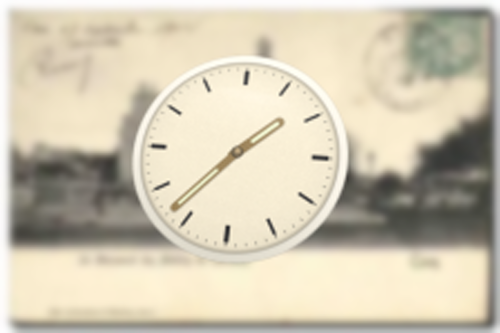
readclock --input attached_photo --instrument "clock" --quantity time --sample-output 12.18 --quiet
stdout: 1.37
